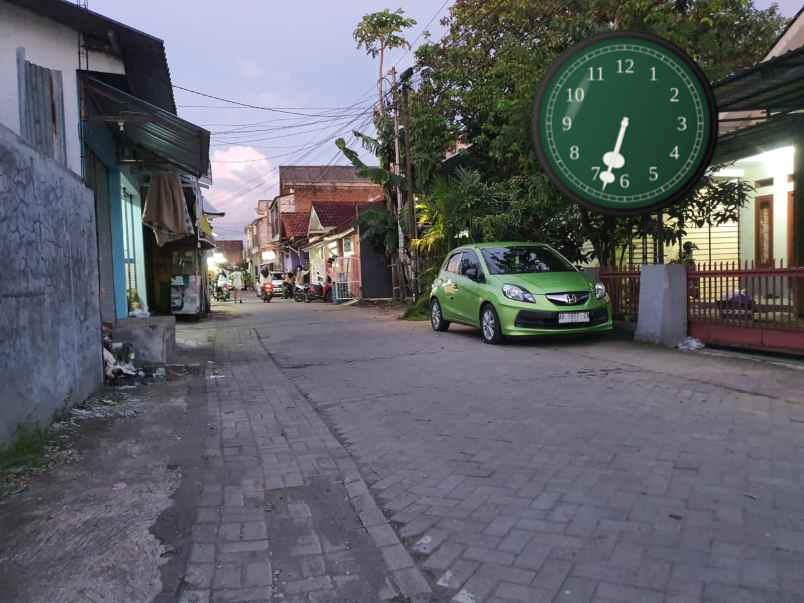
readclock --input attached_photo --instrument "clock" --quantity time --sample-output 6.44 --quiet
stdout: 6.33
